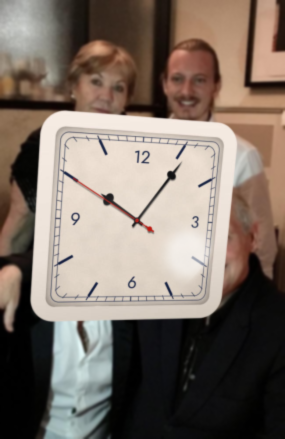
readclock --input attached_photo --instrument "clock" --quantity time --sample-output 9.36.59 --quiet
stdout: 10.05.50
